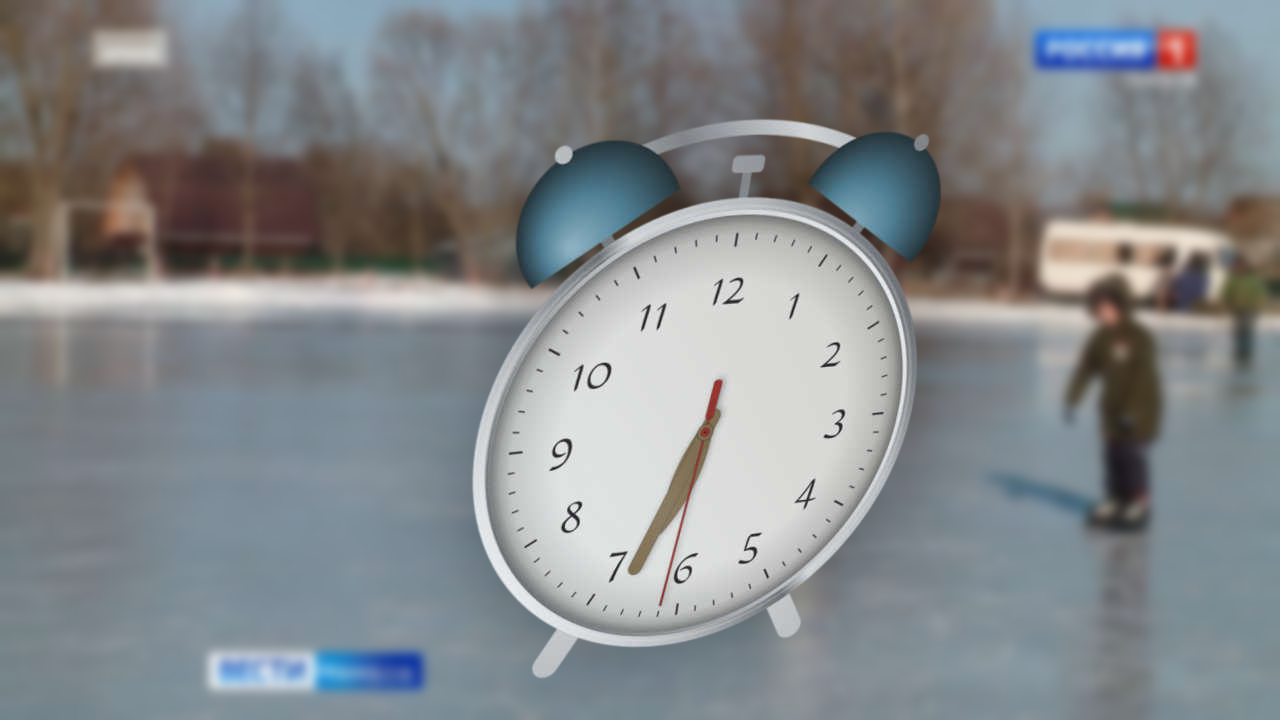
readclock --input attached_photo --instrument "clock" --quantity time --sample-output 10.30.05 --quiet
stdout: 6.33.31
